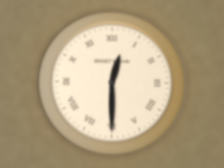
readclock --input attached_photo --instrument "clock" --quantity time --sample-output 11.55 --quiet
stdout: 12.30
